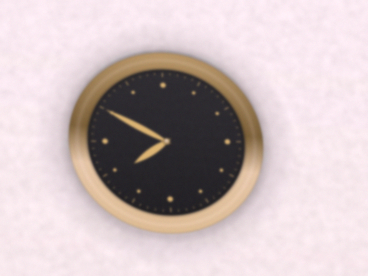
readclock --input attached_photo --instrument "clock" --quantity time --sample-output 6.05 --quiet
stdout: 7.50
